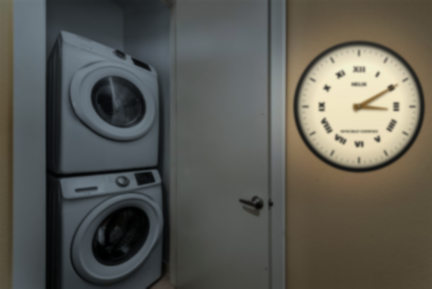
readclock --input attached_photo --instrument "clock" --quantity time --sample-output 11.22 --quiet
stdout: 3.10
